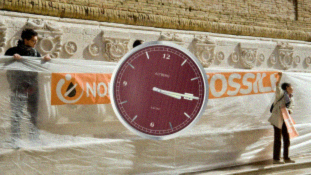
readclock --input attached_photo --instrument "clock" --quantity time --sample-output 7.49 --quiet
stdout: 3.15
